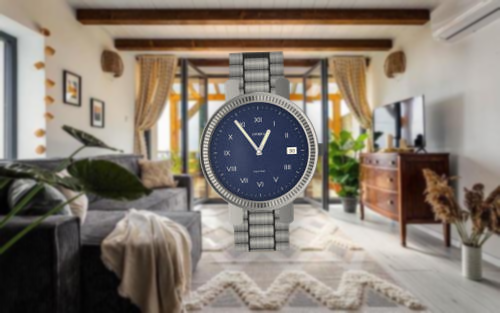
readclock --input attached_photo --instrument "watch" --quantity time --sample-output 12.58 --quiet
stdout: 12.54
